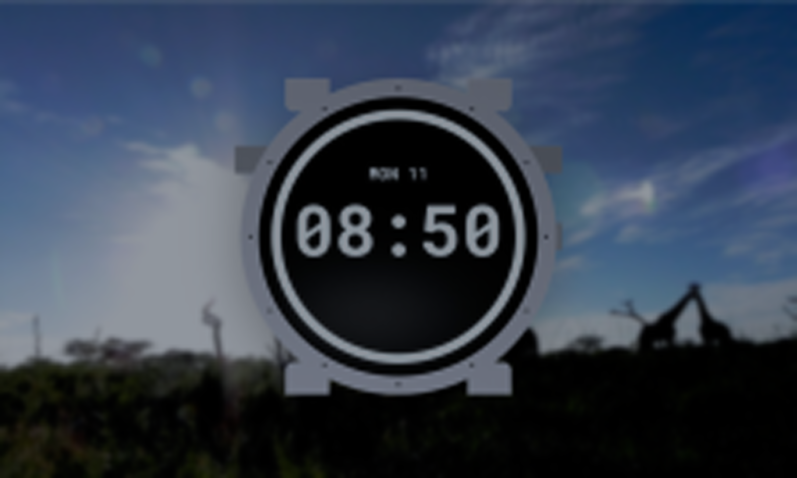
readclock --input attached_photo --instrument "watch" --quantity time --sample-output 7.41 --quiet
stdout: 8.50
